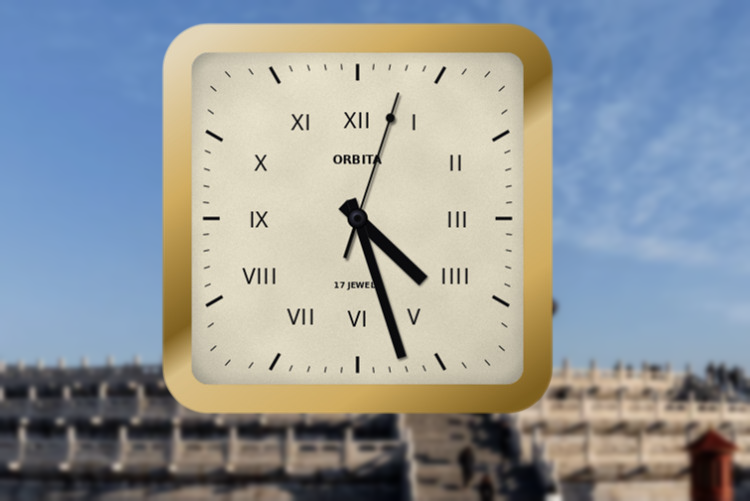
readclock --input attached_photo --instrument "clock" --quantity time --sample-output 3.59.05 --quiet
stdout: 4.27.03
